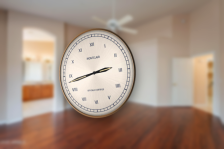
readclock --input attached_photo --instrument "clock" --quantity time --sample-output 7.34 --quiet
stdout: 2.43
